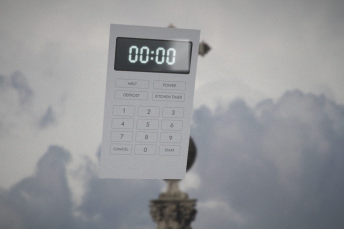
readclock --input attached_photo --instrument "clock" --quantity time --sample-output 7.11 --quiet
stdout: 0.00
